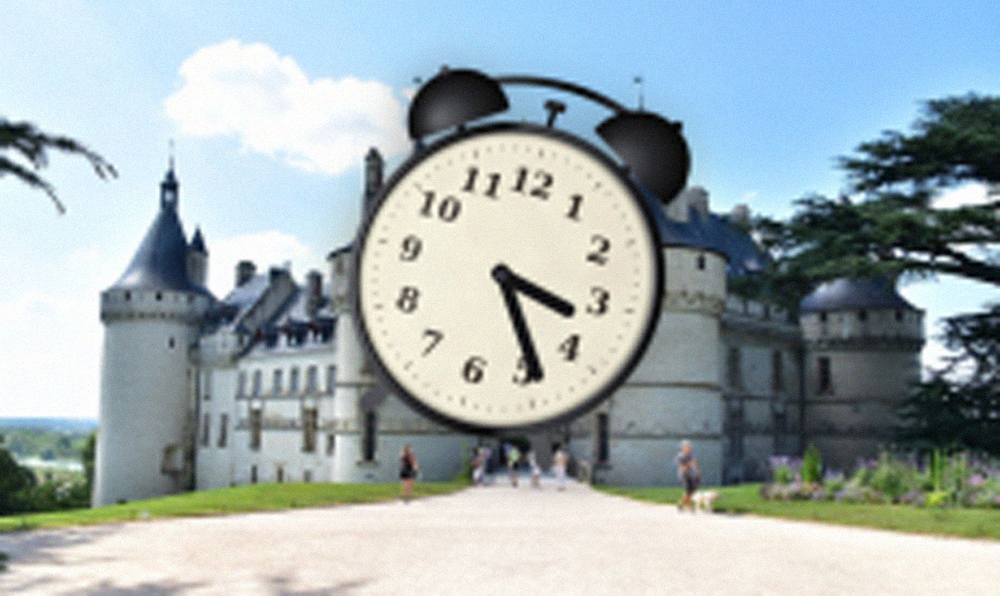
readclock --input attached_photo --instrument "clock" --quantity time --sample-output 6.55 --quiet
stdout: 3.24
